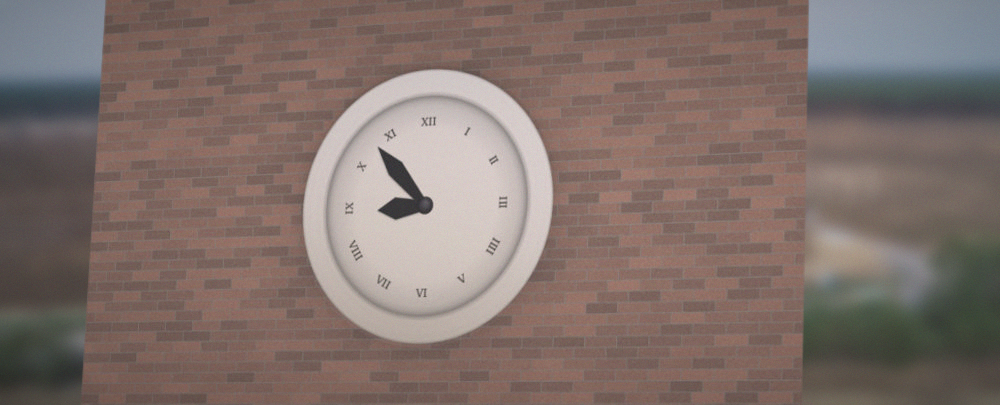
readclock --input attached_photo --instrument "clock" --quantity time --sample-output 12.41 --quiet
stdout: 8.53
